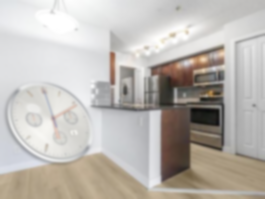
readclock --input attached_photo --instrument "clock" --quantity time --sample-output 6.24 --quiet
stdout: 6.11
